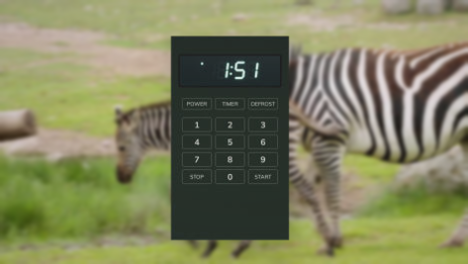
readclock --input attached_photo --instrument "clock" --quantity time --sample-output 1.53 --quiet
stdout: 1.51
